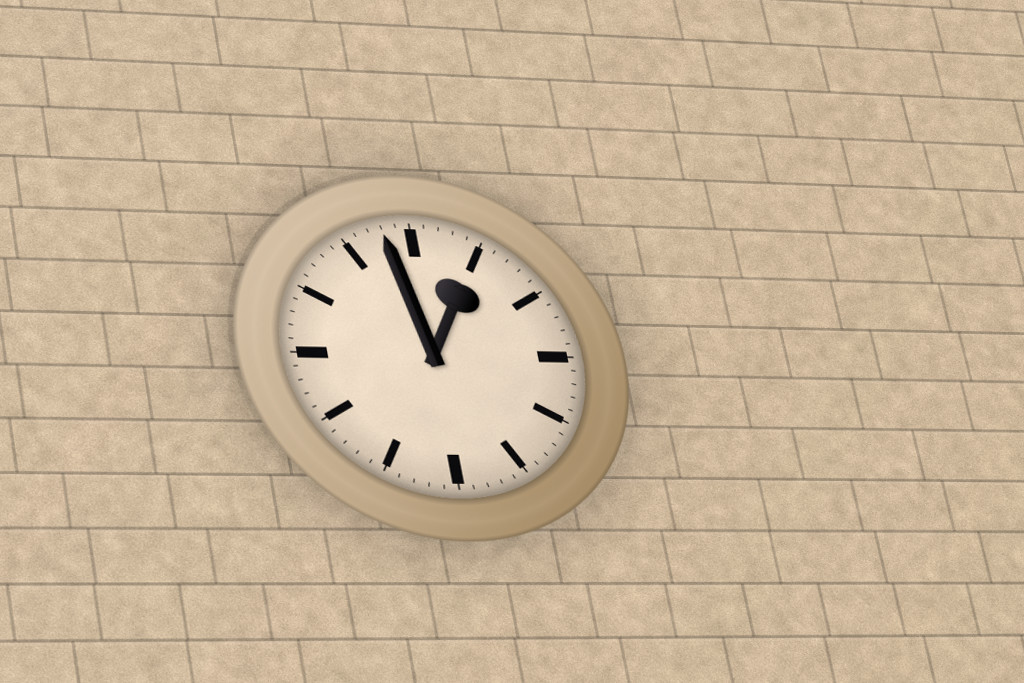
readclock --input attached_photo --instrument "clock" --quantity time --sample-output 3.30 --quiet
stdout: 12.58
